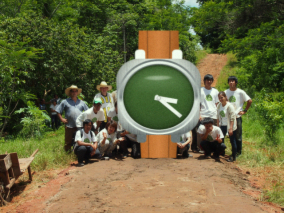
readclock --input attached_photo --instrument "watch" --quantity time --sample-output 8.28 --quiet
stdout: 3.22
